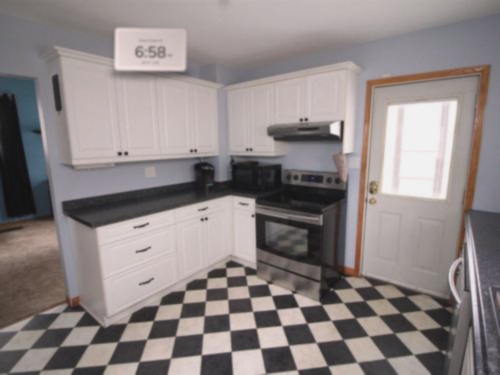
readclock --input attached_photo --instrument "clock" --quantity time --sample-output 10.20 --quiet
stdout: 6.58
